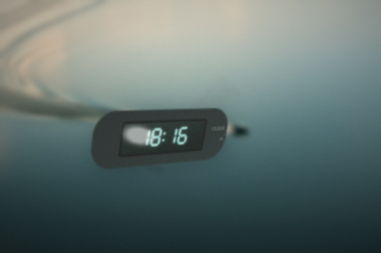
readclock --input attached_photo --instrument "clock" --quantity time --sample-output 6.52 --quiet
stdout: 18.16
